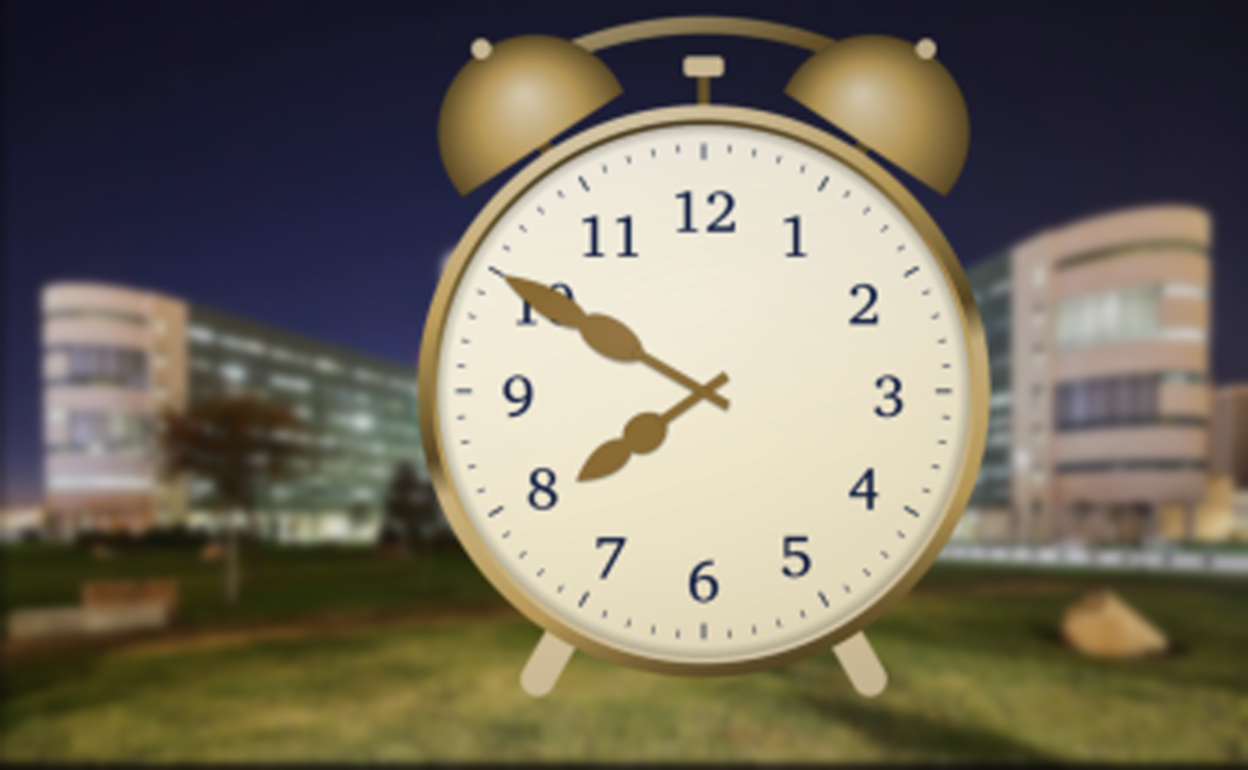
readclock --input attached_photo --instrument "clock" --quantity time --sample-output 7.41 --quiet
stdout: 7.50
